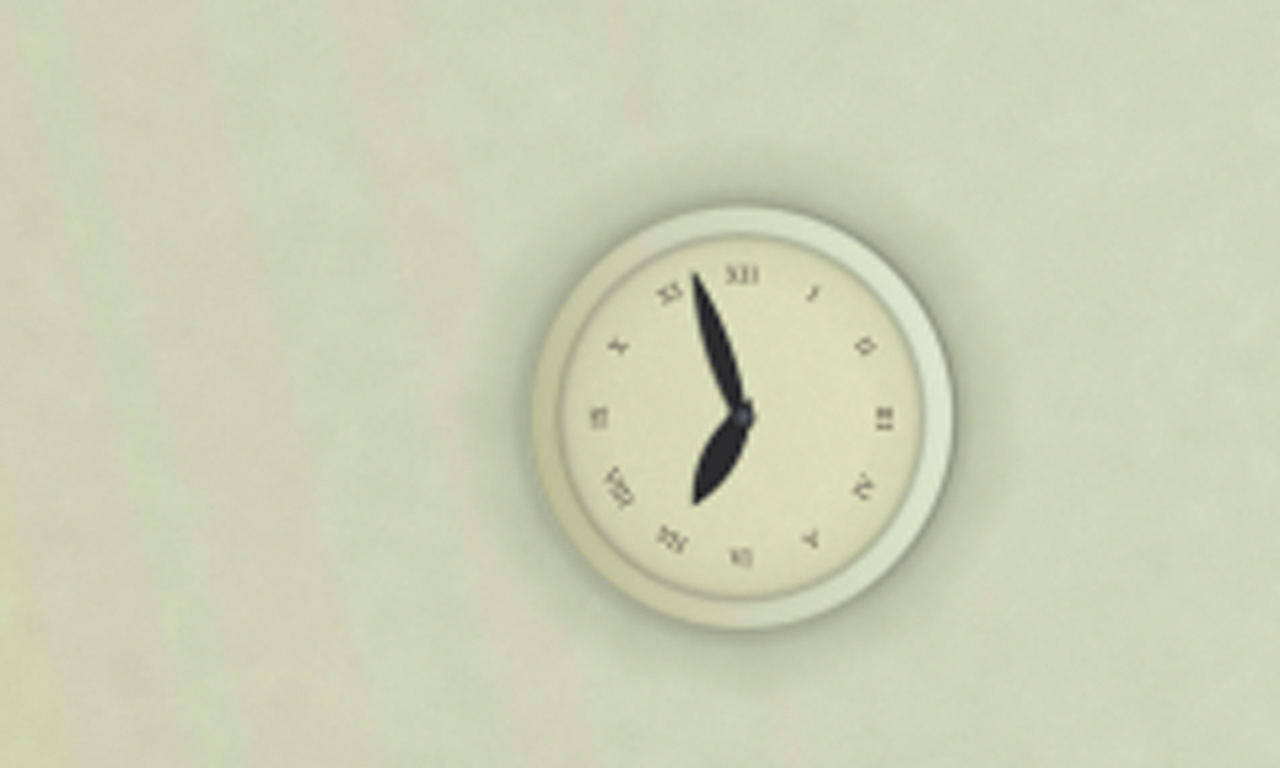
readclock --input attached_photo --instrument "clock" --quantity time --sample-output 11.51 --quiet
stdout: 6.57
